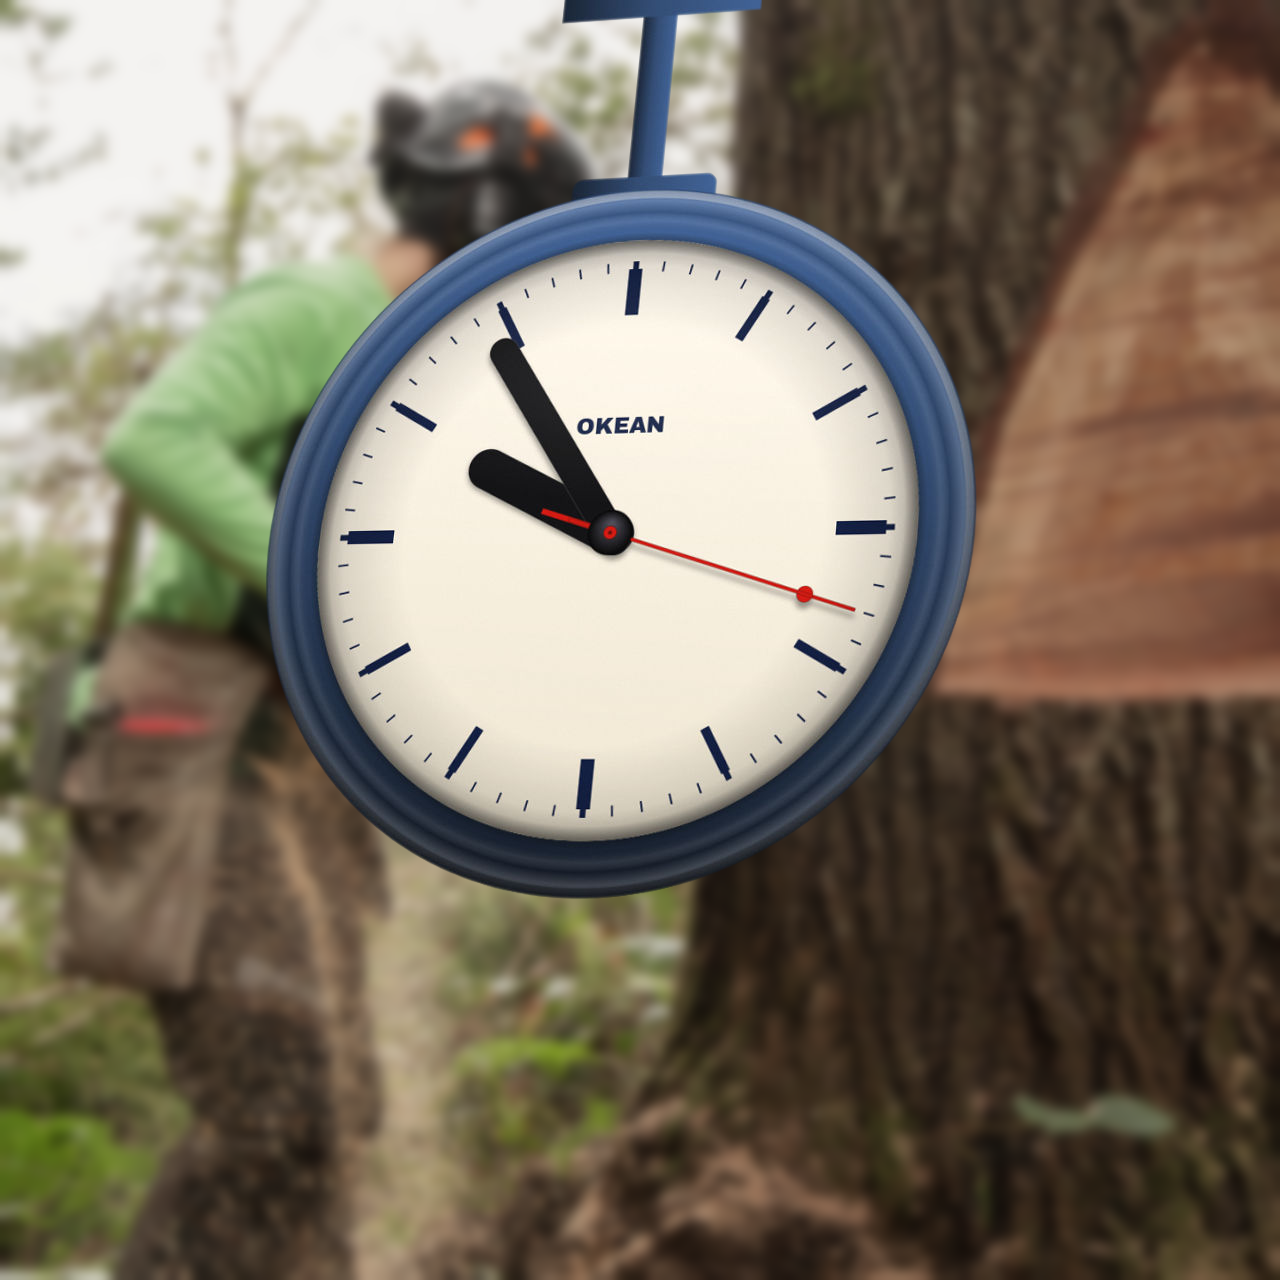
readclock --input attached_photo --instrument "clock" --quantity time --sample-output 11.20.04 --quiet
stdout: 9.54.18
